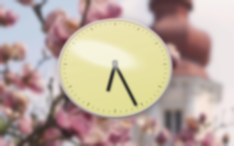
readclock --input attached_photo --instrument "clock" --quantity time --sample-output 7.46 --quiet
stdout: 6.26
